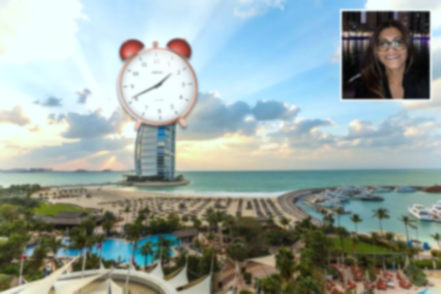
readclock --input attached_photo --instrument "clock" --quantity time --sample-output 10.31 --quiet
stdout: 1.41
